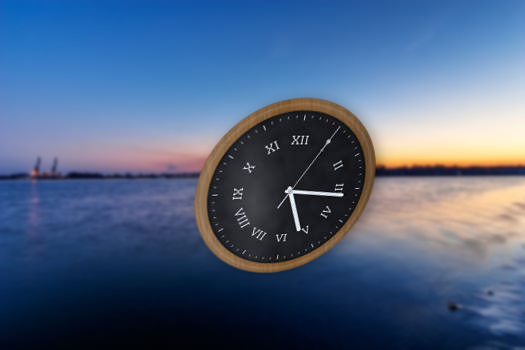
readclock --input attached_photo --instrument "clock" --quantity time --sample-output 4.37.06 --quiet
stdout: 5.16.05
